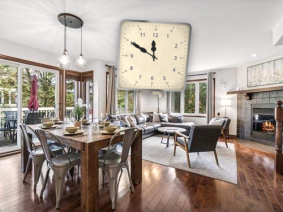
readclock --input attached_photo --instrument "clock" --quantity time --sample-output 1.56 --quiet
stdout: 11.50
